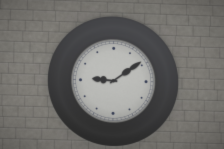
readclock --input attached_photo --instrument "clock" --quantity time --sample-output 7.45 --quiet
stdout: 9.09
